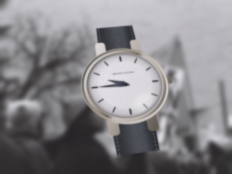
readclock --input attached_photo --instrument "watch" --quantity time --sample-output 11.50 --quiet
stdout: 9.45
